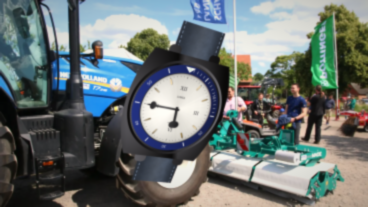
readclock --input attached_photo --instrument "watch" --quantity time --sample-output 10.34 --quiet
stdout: 5.45
